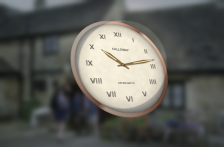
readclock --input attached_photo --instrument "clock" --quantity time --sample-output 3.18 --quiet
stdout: 10.13
